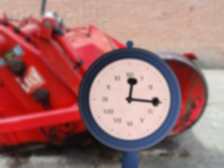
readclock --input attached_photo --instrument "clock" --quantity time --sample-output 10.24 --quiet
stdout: 12.16
